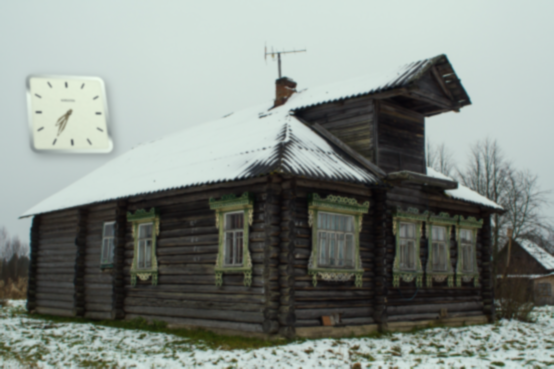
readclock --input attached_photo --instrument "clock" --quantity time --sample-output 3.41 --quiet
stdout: 7.35
